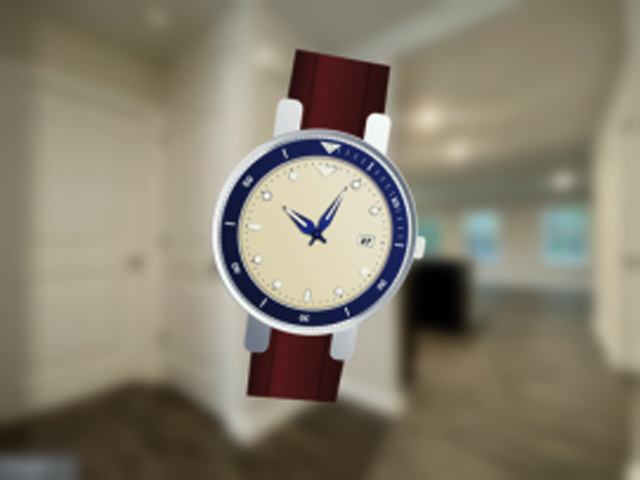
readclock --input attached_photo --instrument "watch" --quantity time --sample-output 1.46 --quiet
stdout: 10.04
